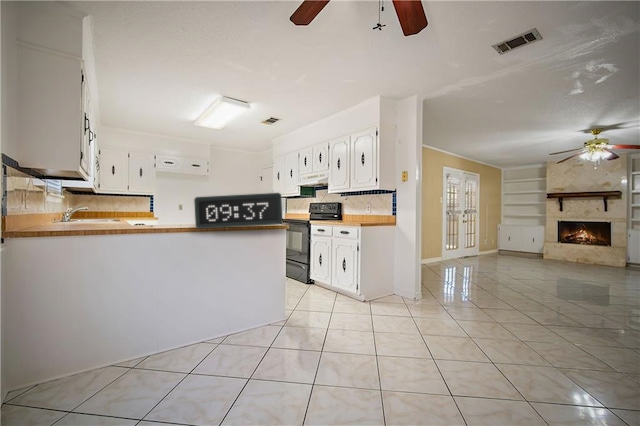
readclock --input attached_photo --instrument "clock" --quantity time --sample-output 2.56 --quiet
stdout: 9.37
